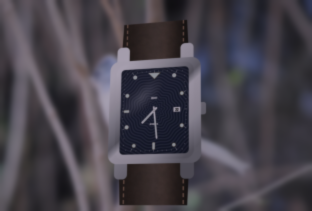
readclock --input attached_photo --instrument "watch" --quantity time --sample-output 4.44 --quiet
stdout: 7.29
